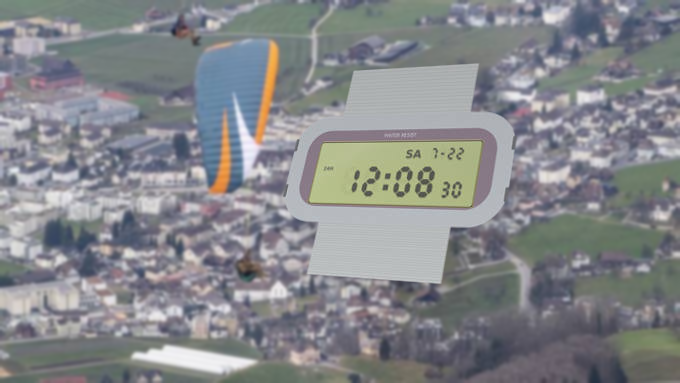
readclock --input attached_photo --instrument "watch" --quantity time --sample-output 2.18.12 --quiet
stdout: 12.08.30
